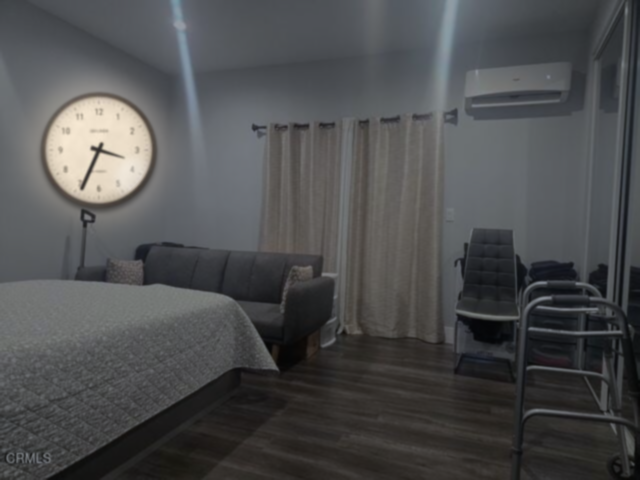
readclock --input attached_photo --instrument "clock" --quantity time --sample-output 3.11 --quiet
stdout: 3.34
